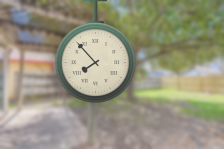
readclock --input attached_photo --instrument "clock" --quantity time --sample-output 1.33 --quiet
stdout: 7.53
